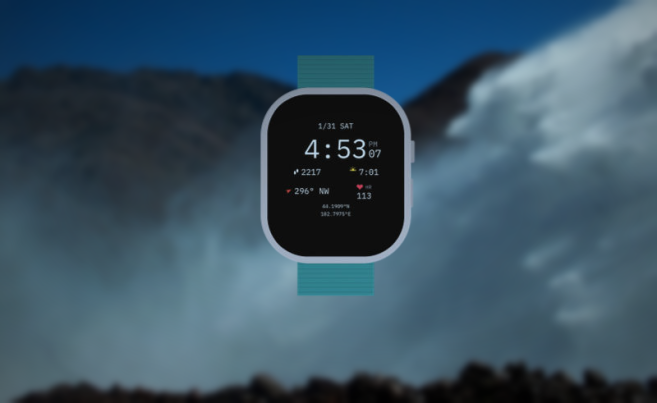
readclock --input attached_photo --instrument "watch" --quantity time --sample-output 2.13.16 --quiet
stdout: 4.53.07
